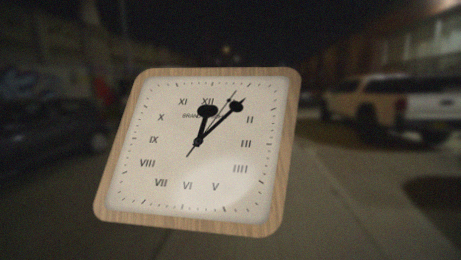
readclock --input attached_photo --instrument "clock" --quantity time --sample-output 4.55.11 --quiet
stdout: 12.06.04
